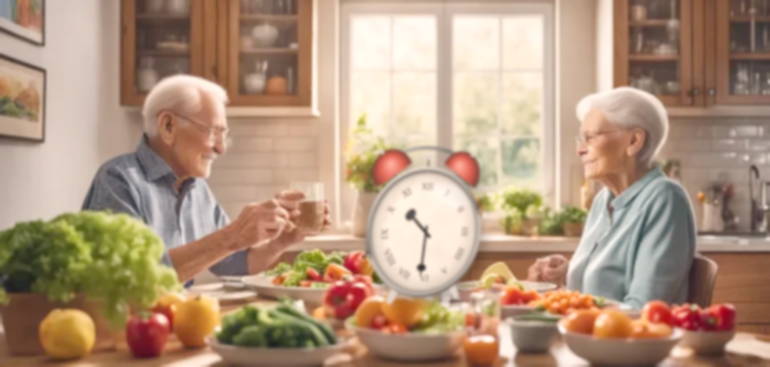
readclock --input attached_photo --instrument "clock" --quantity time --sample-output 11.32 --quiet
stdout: 10.31
